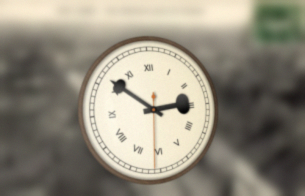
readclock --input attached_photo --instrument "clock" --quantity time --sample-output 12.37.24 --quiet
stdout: 2.51.31
